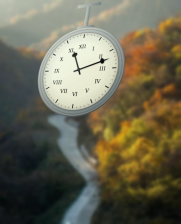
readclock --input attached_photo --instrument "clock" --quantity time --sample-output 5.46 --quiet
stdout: 11.12
